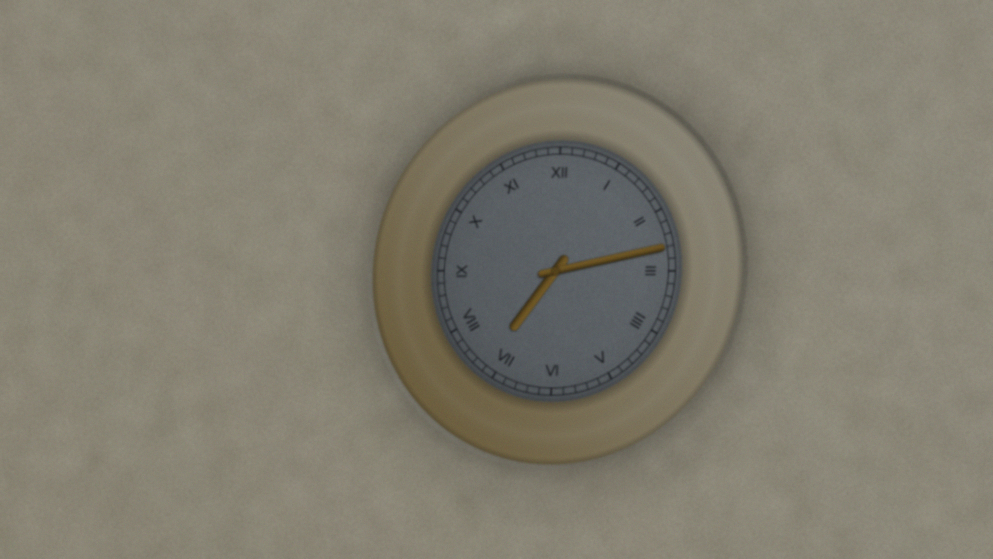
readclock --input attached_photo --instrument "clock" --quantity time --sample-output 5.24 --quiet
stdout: 7.13
